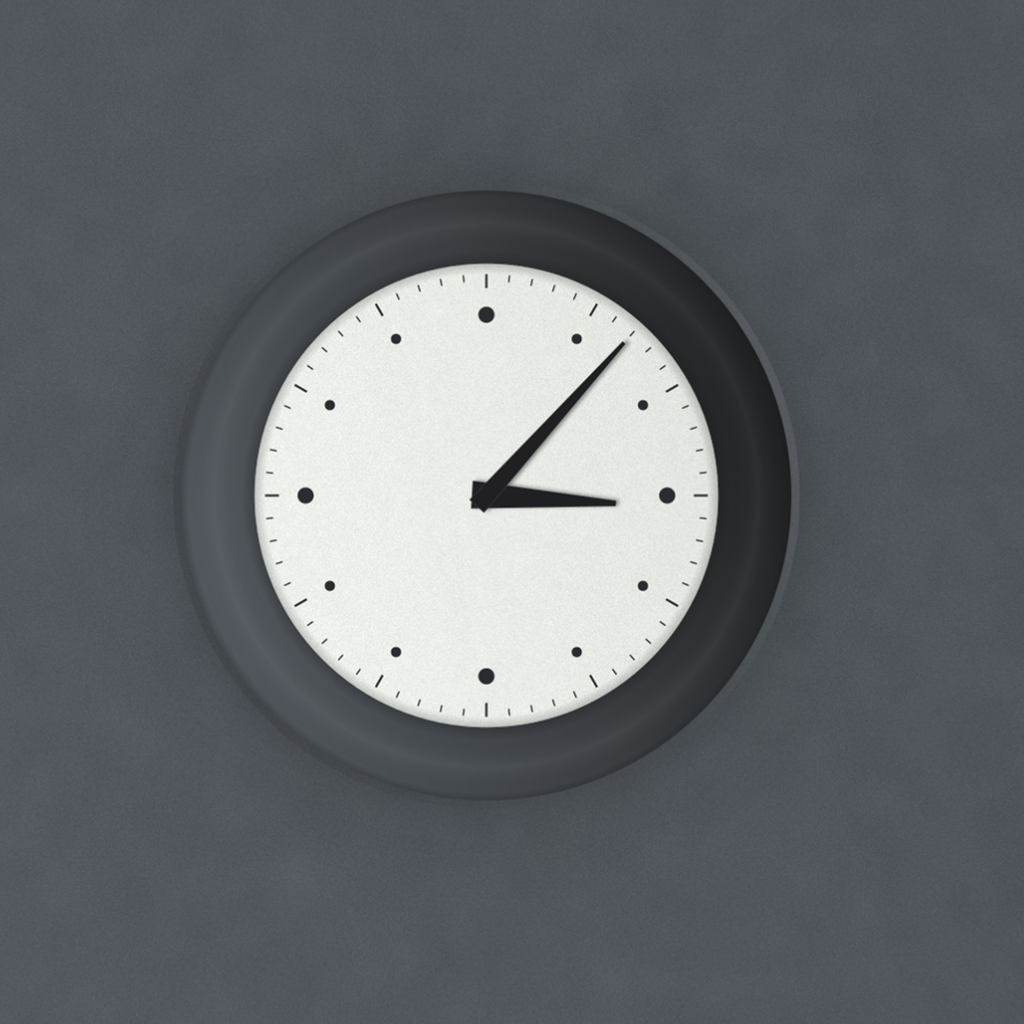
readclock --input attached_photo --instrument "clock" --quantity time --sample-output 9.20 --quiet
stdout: 3.07
